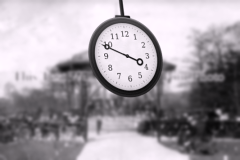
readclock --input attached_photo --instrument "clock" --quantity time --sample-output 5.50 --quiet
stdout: 3.49
